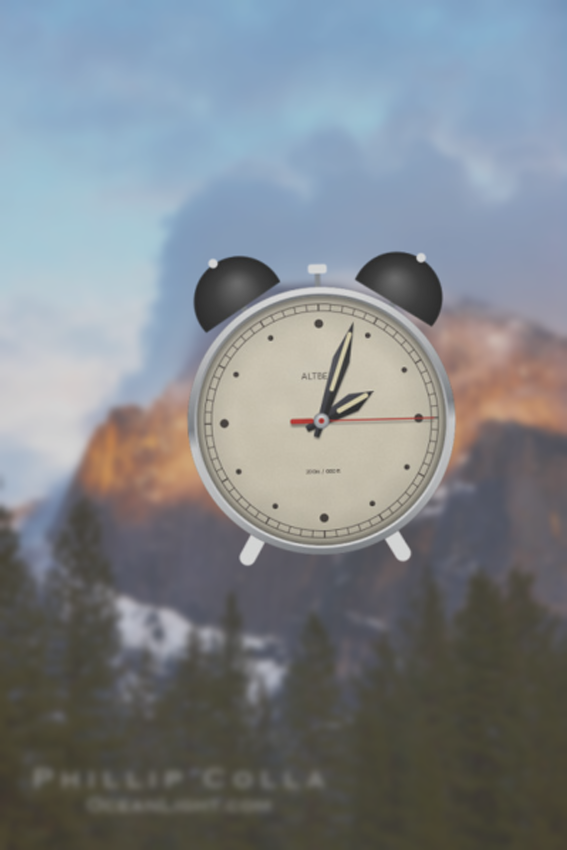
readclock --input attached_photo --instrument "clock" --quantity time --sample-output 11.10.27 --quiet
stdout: 2.03.15
